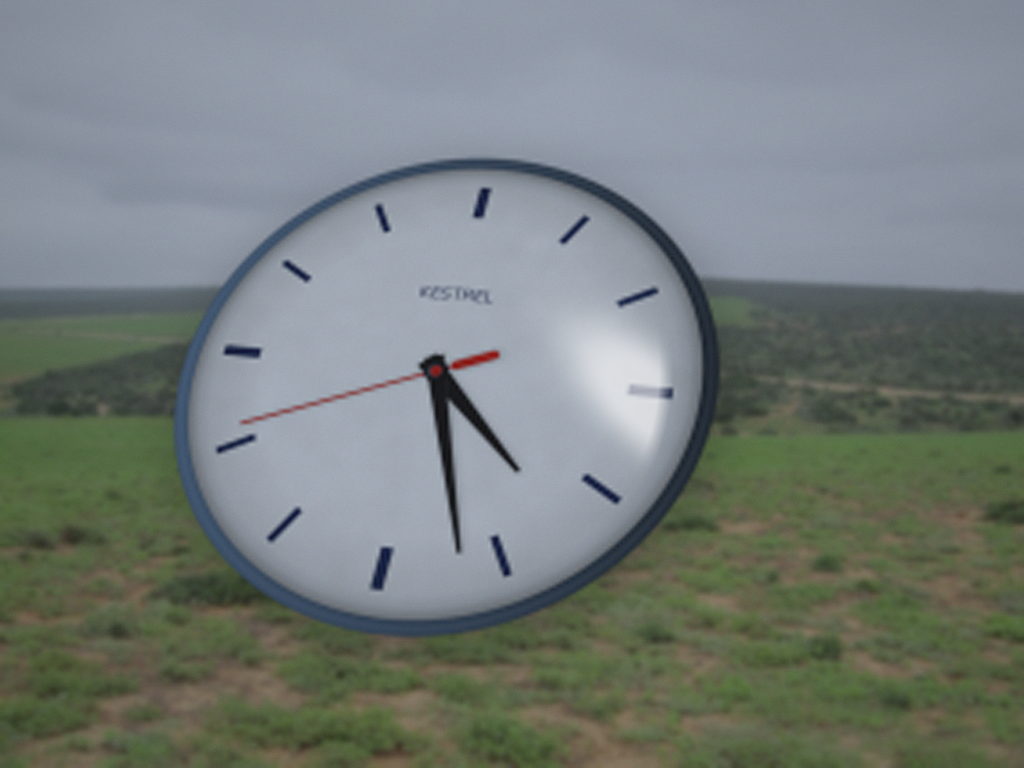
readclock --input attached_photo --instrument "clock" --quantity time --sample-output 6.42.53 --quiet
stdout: 4.26.41
